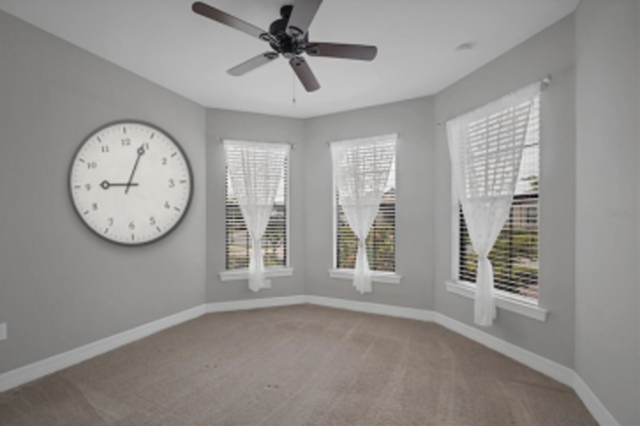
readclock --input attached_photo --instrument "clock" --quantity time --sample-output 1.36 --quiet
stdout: 9.04
